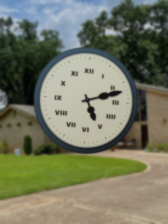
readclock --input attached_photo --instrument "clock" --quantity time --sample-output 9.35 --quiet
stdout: 5.12
